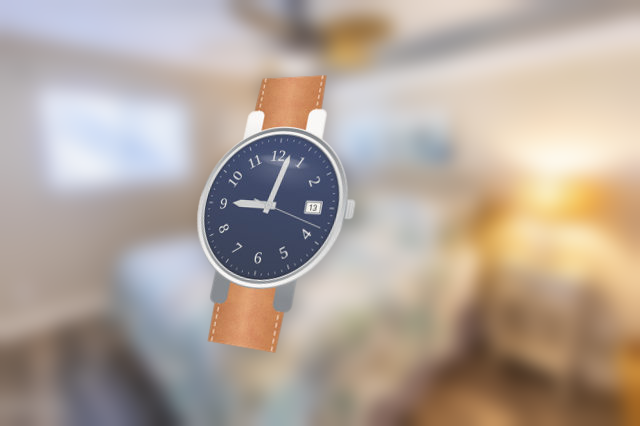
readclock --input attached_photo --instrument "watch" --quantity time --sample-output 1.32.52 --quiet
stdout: 9.02.18
